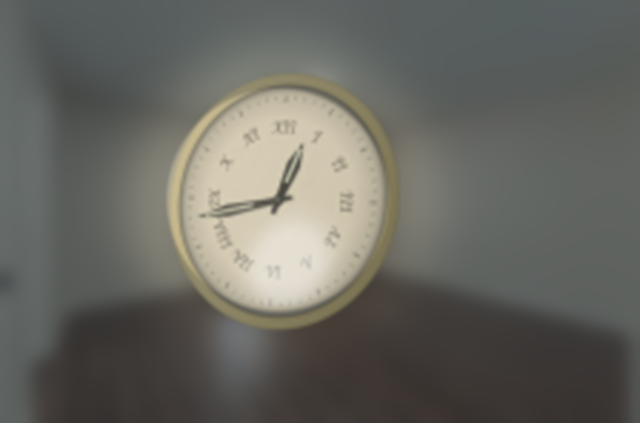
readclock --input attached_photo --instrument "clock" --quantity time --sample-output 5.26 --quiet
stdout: 12.43
